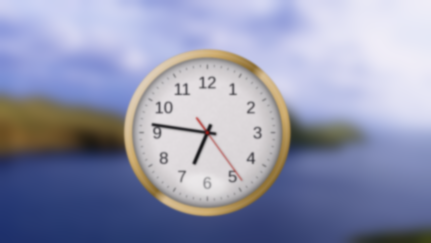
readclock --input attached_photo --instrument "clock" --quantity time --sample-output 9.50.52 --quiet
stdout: 6.46.24
